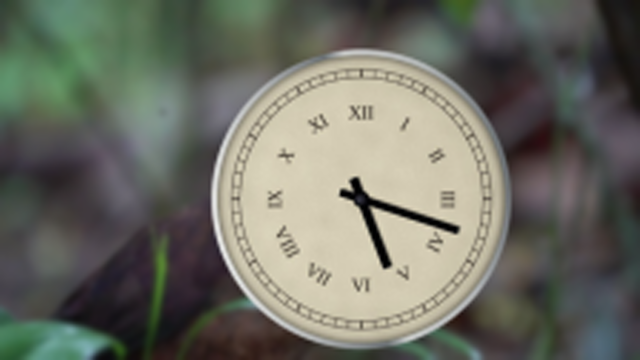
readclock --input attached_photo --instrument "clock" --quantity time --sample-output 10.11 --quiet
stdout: 5.18
